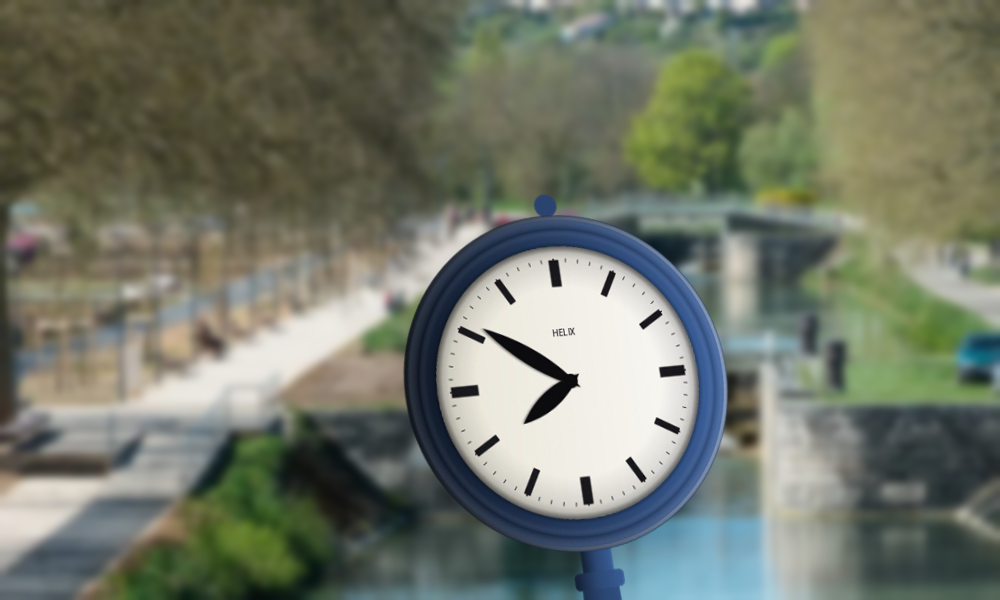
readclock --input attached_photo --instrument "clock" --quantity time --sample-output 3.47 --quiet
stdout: 7.51
